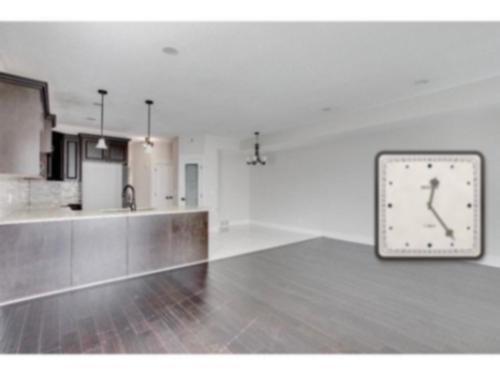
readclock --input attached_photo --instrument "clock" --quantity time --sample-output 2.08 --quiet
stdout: 12.24
